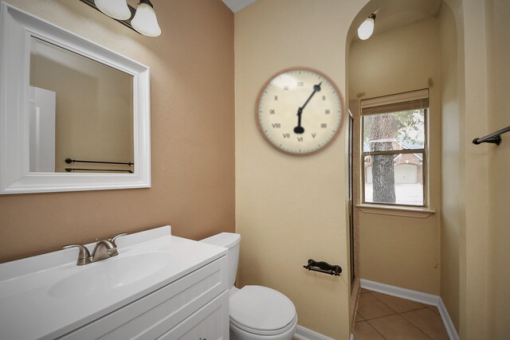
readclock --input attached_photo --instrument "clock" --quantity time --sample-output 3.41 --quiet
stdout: 6.06
